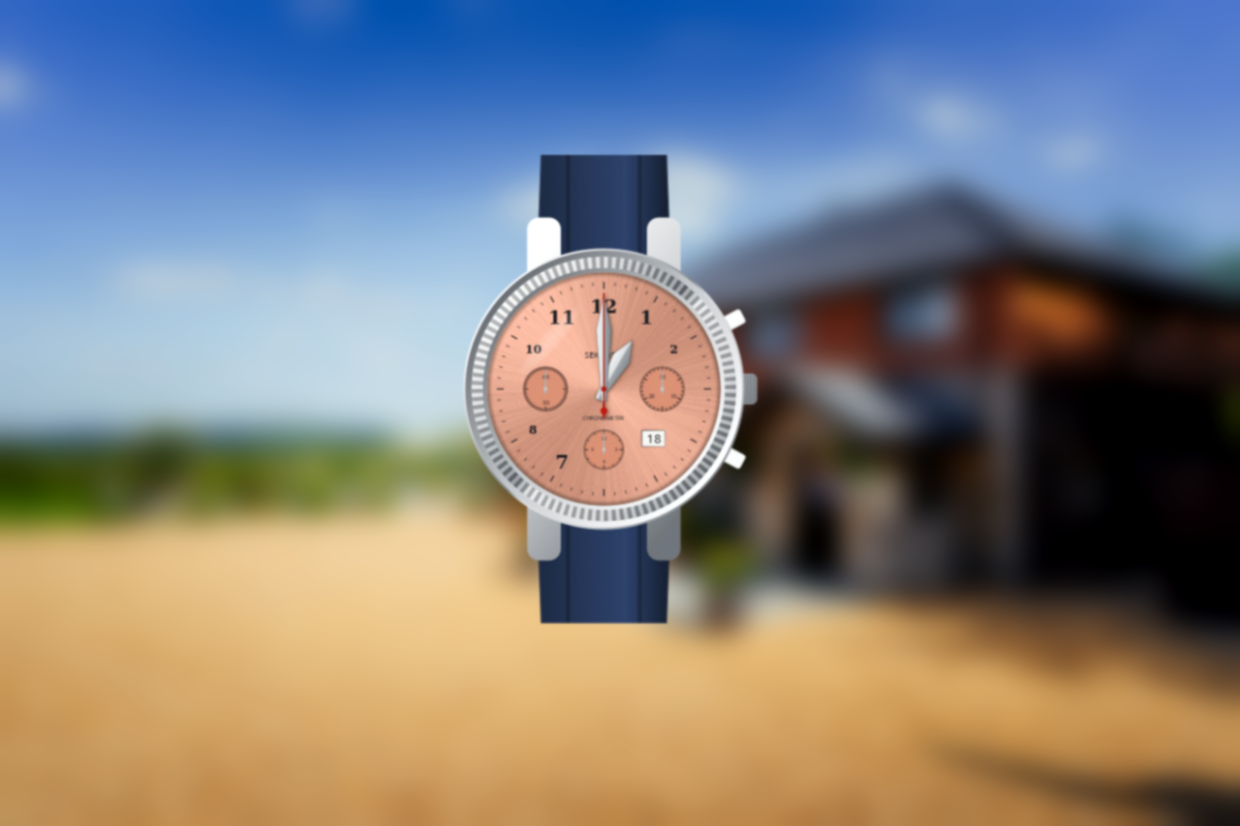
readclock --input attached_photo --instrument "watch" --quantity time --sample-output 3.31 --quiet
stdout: 1.00
